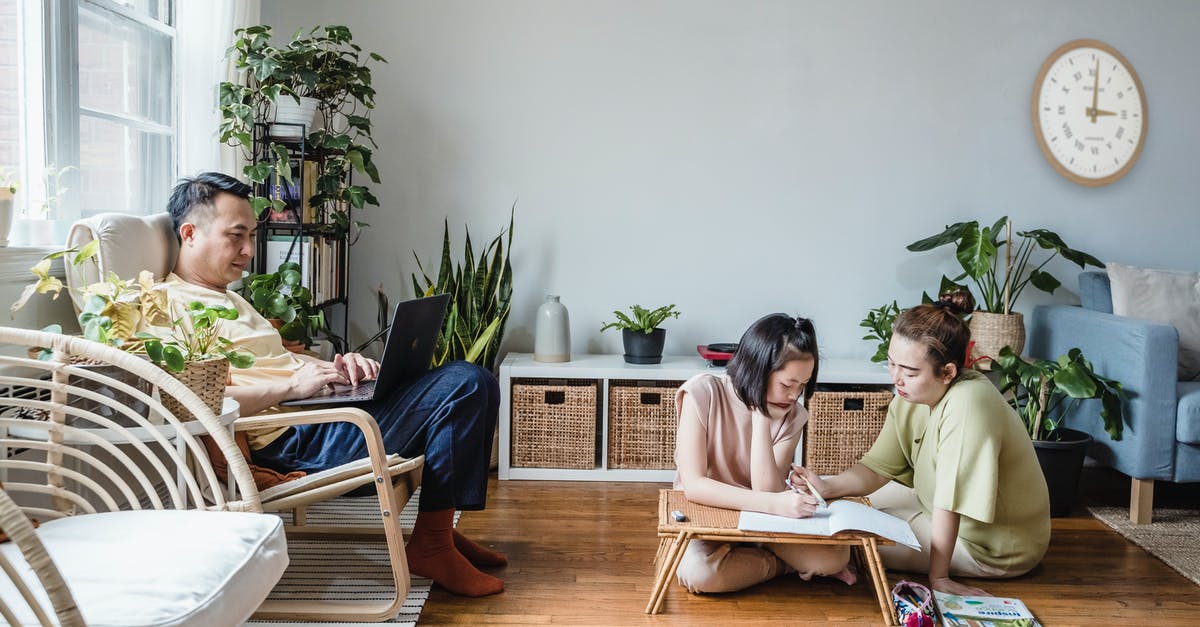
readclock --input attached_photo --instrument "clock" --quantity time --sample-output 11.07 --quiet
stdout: 3.01
